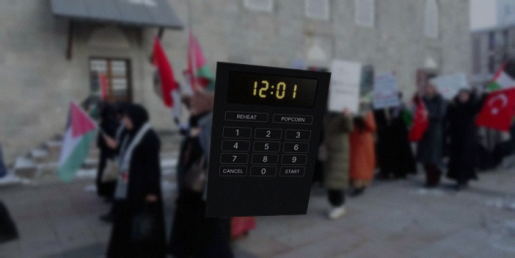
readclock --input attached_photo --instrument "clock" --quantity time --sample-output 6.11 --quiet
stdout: 12.01
